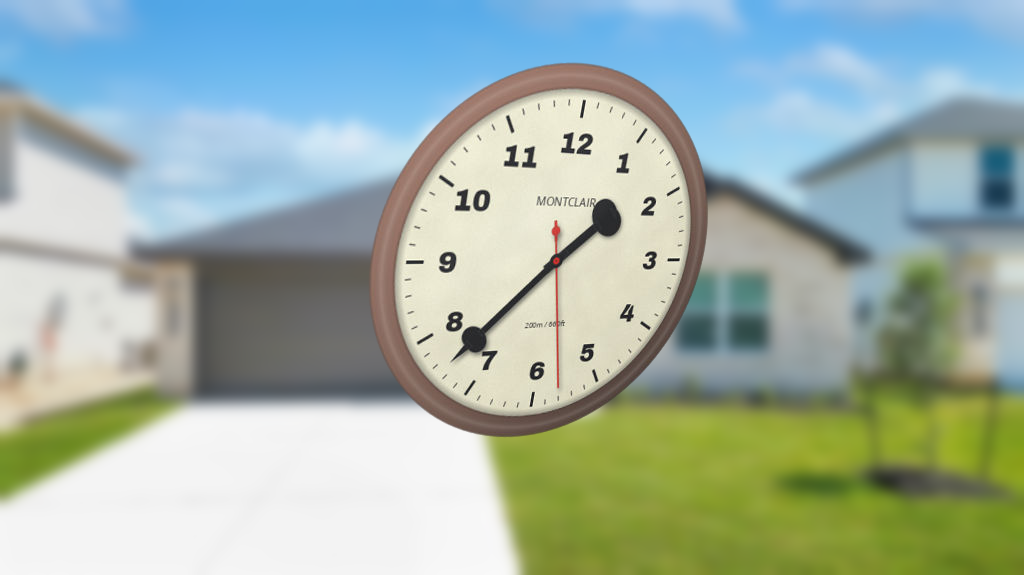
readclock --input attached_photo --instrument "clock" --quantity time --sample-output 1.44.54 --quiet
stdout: 1.37.28
